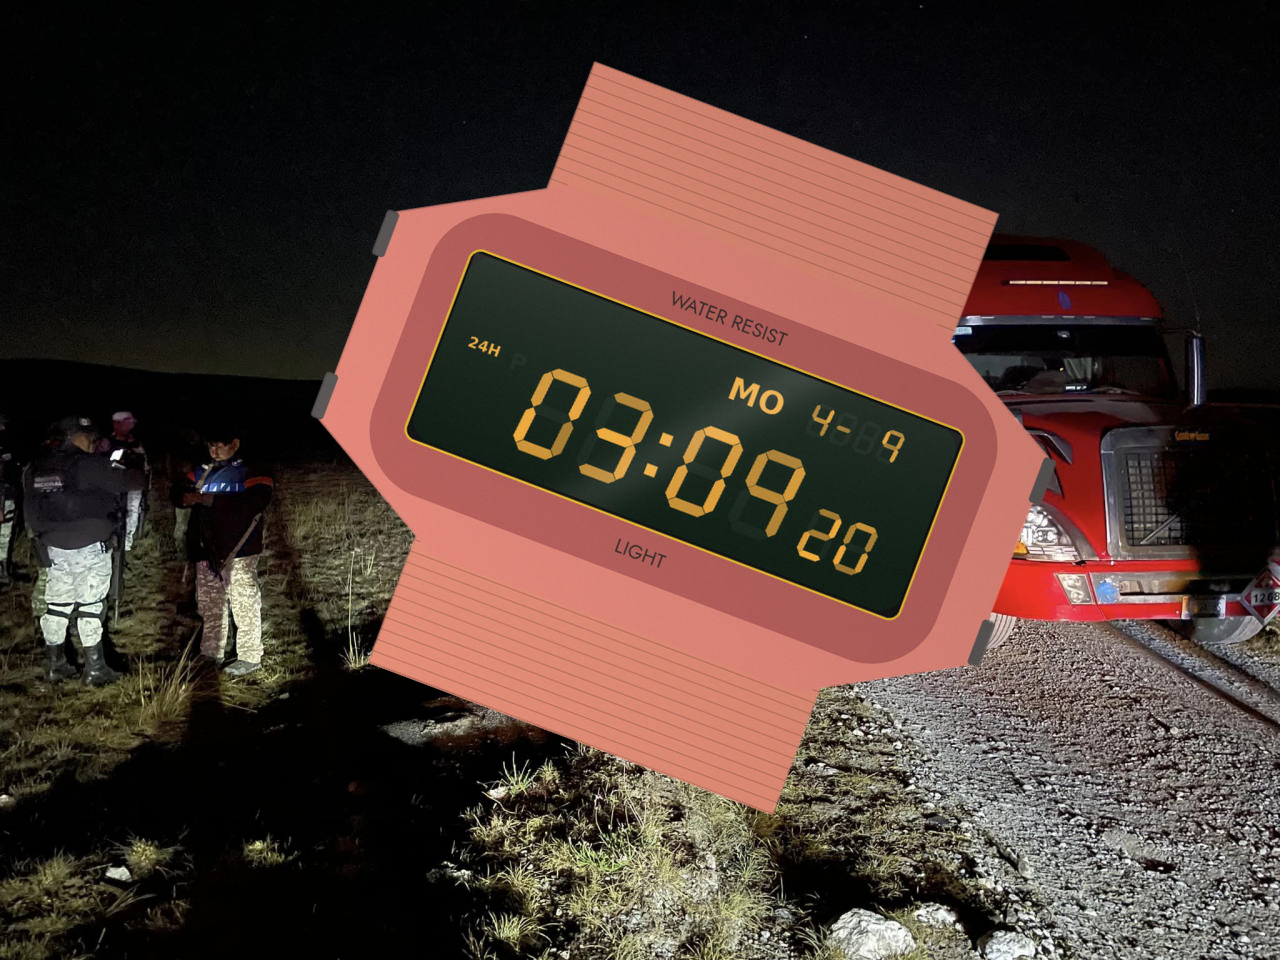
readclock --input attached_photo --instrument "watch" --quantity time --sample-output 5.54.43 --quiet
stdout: 3.09.20
